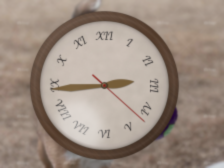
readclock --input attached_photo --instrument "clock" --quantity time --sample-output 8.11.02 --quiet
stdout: 2.44.22
